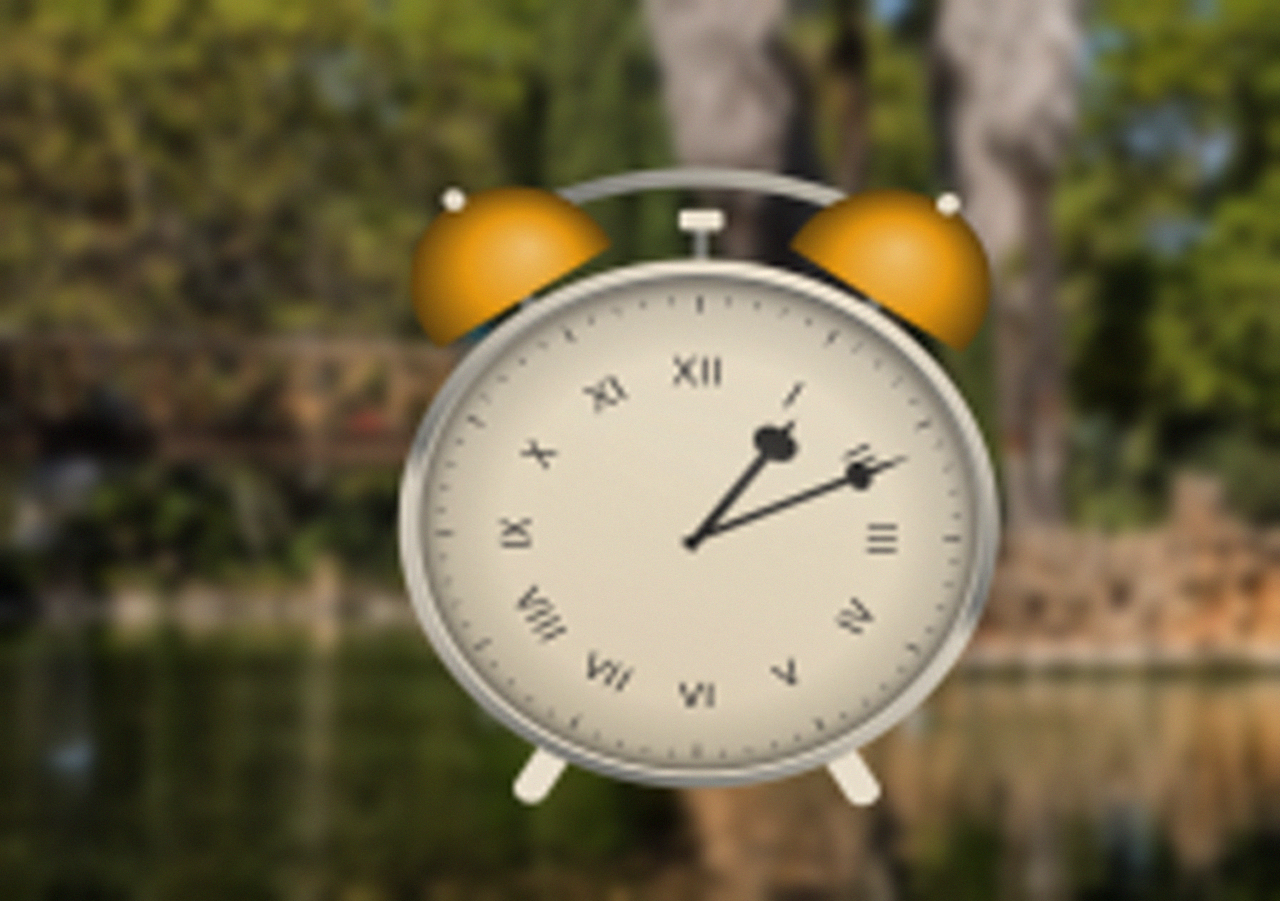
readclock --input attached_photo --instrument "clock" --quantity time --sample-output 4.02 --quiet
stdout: 1.11
